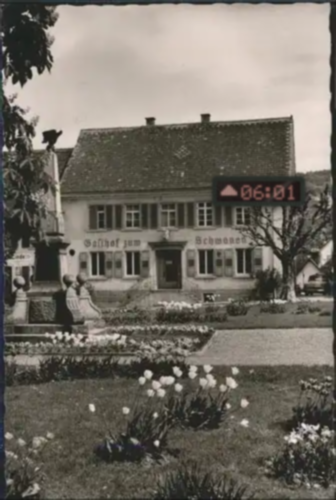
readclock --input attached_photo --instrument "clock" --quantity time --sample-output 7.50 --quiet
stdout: 6.01
